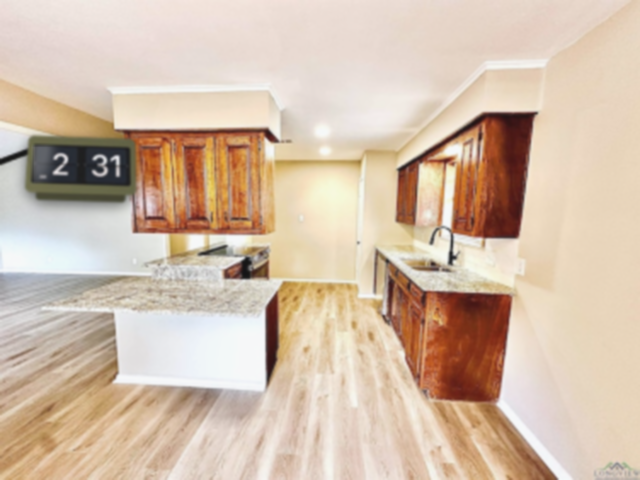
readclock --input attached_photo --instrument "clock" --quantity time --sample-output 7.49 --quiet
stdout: 2.31
